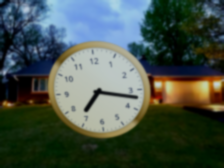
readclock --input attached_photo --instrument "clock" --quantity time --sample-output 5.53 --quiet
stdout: 7.17
